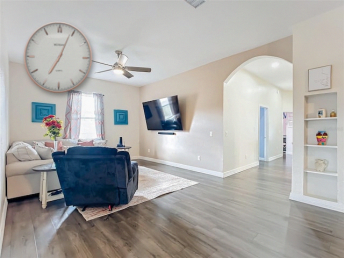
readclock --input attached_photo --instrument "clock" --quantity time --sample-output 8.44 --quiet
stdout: 7.04
